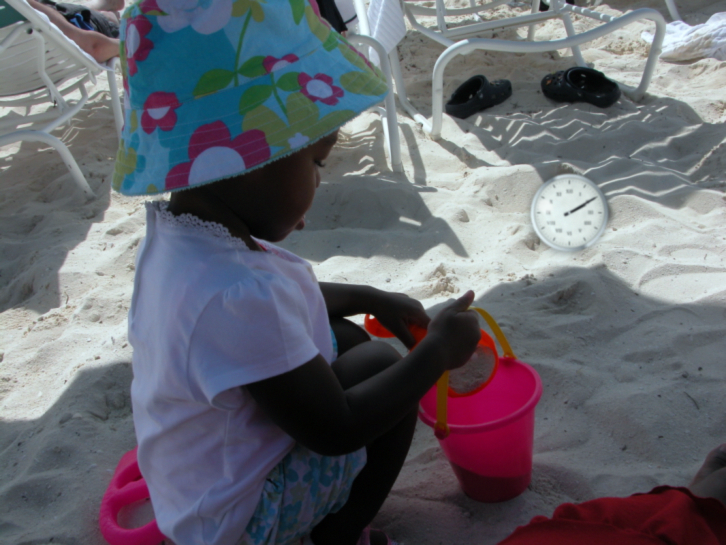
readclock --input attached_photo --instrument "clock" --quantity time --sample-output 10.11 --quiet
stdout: 2.10
